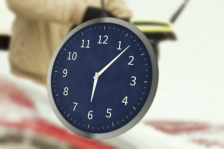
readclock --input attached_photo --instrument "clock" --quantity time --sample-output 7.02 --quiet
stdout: 6.07
